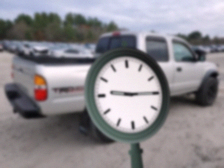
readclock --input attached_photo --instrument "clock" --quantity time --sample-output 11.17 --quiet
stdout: 9.15
